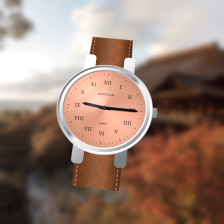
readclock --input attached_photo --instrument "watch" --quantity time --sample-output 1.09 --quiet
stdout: 9.15
